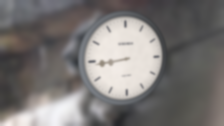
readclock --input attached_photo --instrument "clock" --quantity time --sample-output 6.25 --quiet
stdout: 8.44
